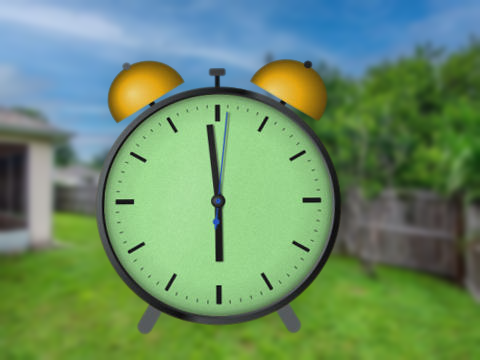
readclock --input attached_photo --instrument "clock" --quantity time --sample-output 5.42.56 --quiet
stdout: 5.59.01
